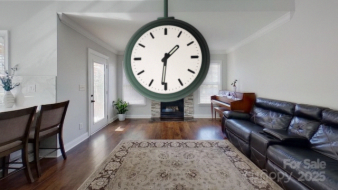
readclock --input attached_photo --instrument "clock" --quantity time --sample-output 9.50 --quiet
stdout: 1.31
